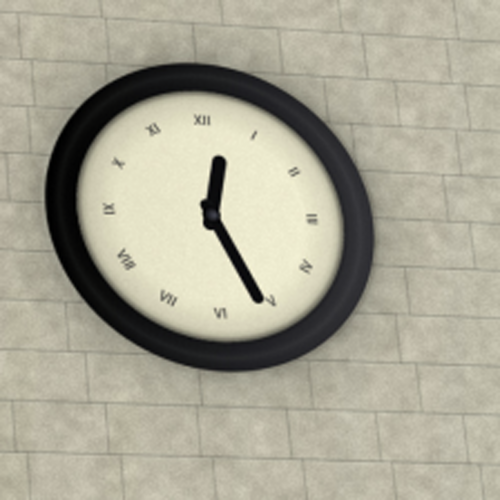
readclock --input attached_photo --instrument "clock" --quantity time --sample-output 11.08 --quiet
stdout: 12.26
